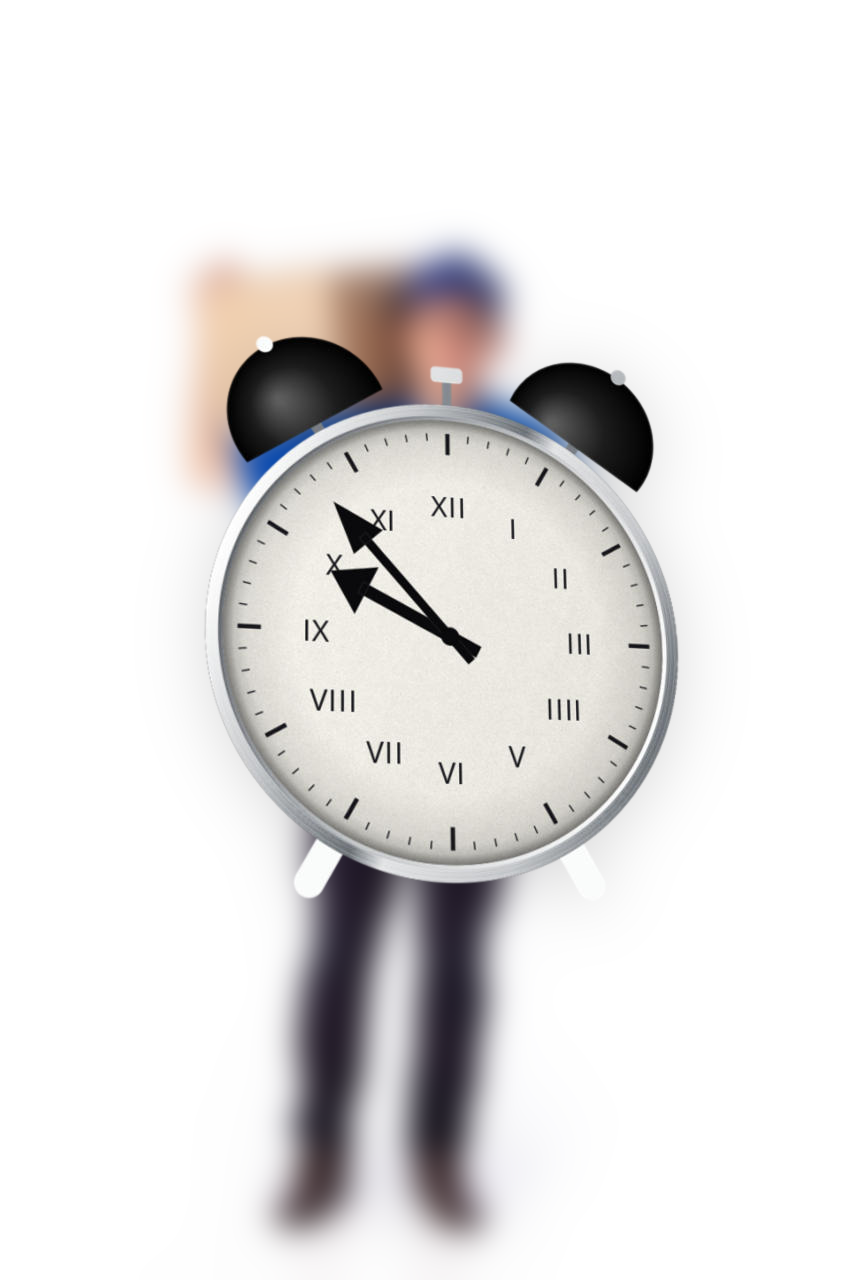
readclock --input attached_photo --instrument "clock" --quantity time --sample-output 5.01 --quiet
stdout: 9.53
